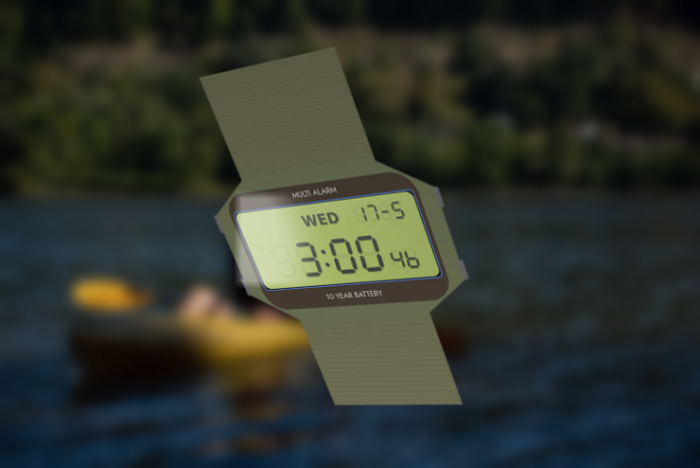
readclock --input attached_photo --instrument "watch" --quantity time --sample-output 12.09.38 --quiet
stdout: 3.00.46
